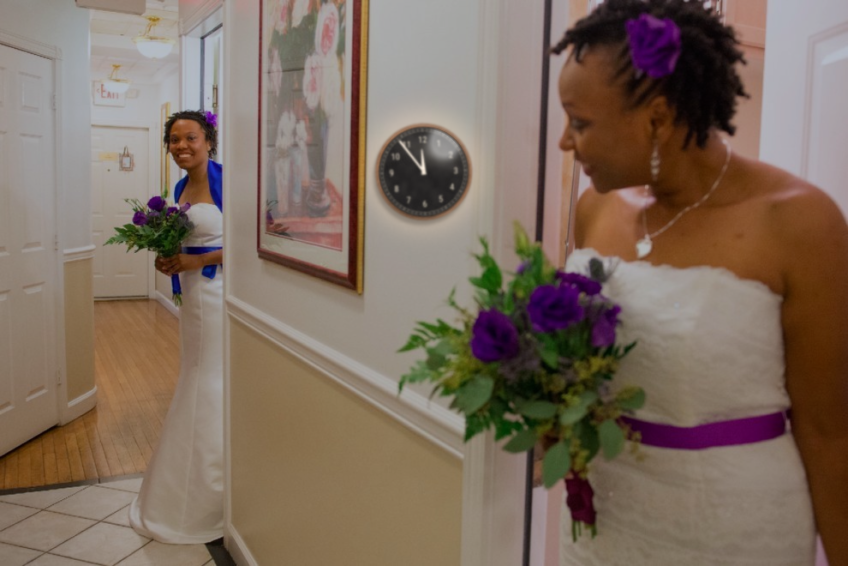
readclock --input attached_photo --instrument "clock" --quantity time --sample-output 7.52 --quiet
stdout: 11.54
